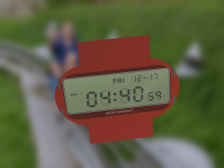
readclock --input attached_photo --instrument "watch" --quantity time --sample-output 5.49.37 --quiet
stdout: 4.40.59
